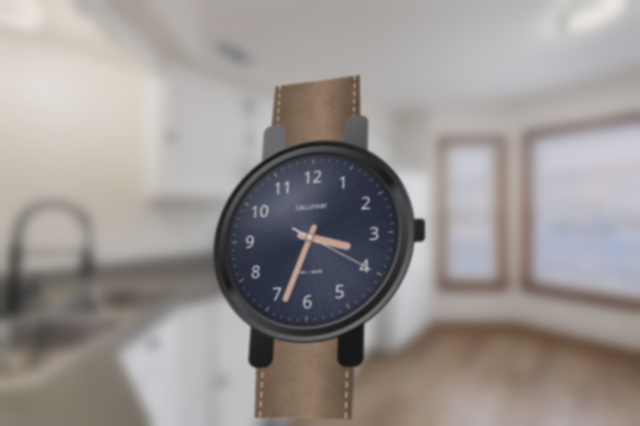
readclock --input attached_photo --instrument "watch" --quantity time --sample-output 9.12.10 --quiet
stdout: 3.33.20
